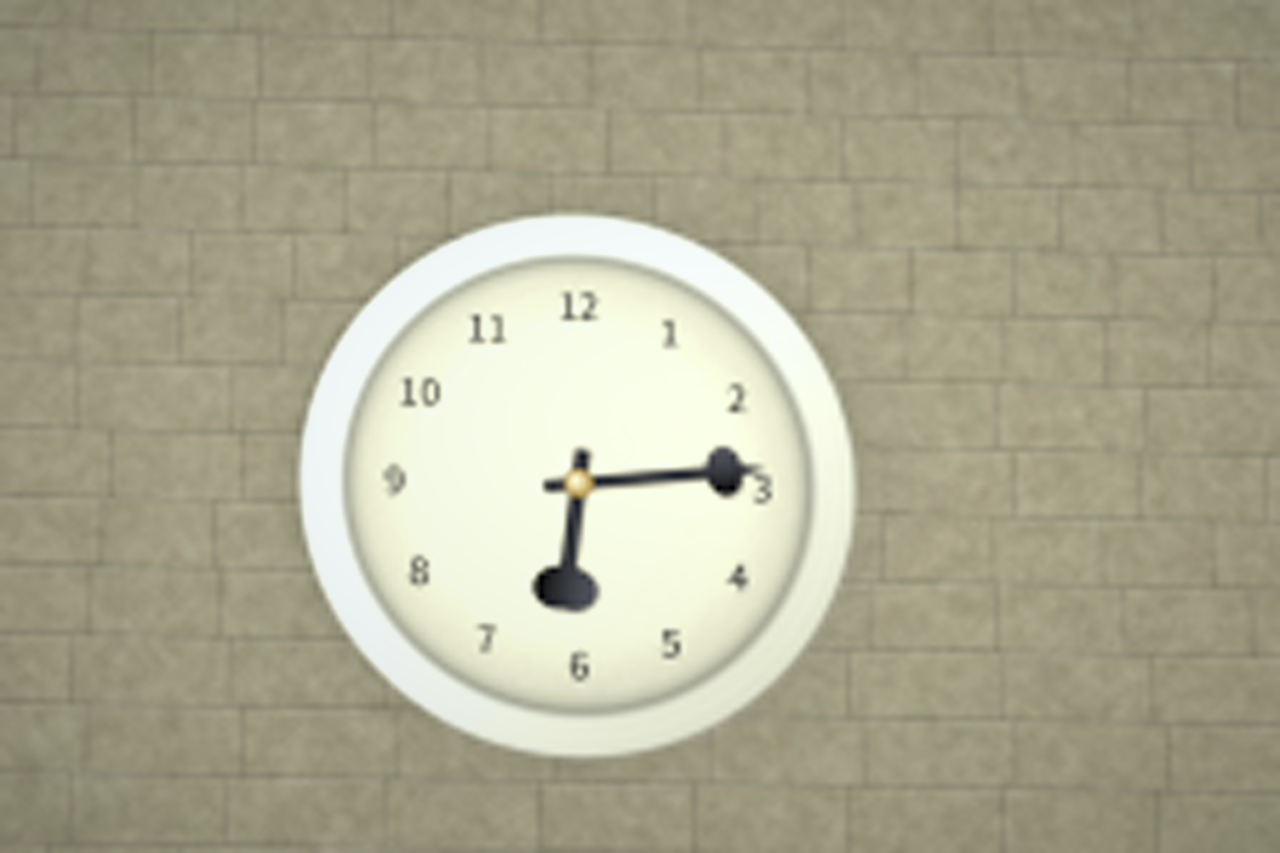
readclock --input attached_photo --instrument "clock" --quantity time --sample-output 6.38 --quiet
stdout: 6.14
